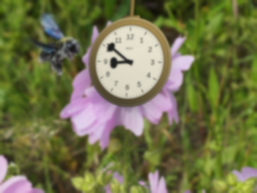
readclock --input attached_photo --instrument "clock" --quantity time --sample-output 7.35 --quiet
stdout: 8.51
